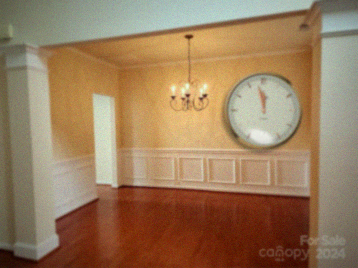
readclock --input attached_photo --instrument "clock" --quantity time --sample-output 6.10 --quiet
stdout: 11.58
